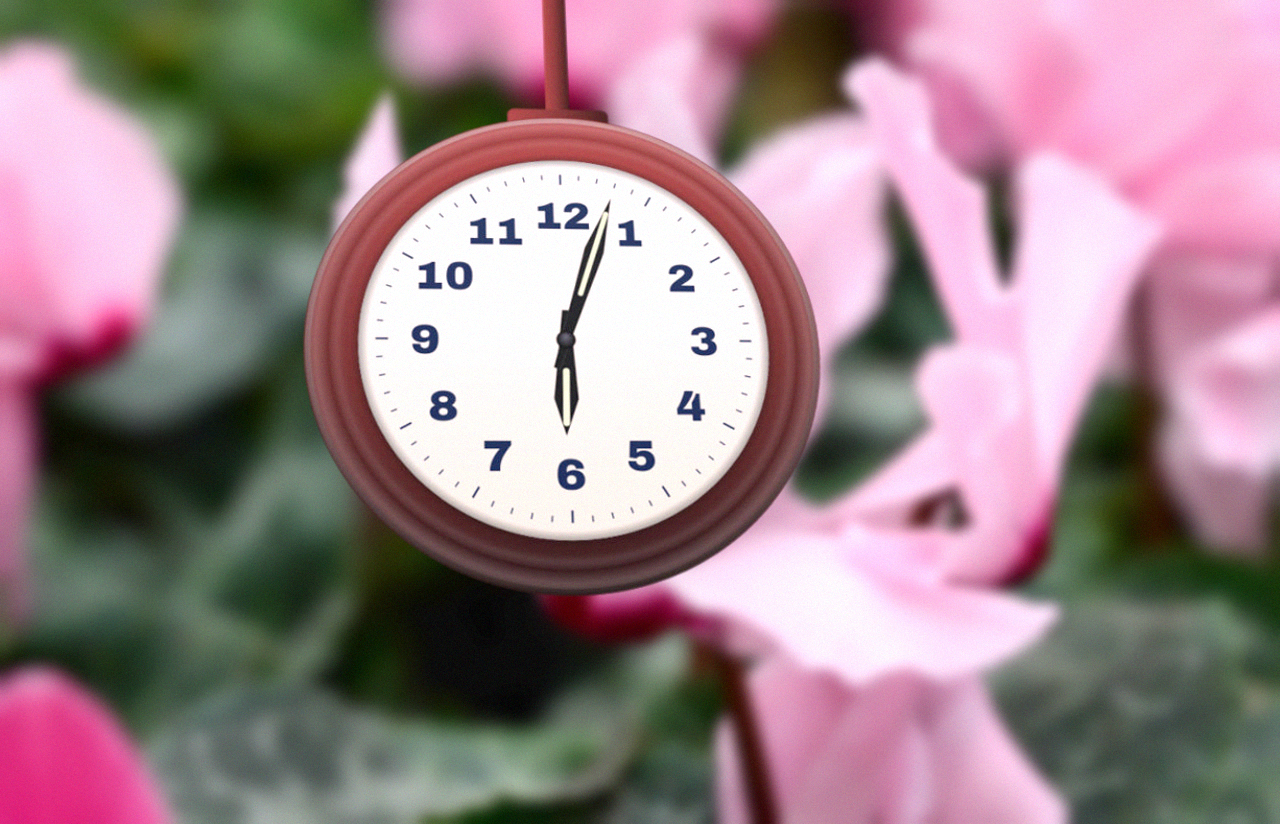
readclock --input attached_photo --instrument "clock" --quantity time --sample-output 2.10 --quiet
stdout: 6.03
